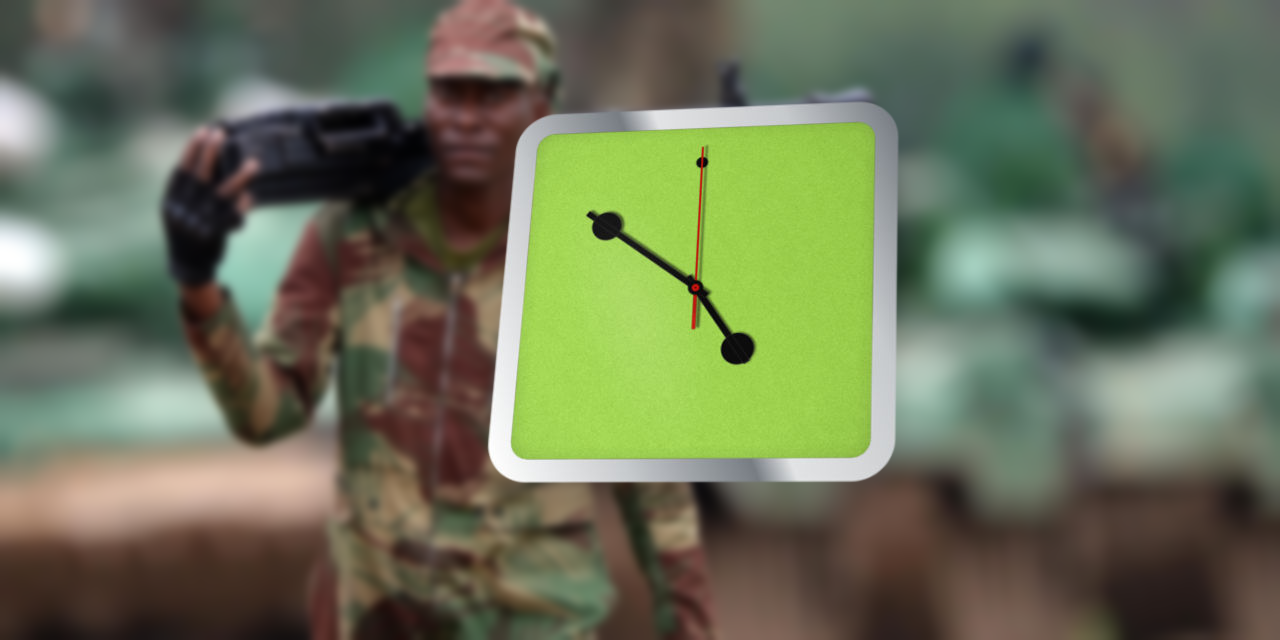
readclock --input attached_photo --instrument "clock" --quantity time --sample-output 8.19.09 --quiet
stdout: 4.51.00
